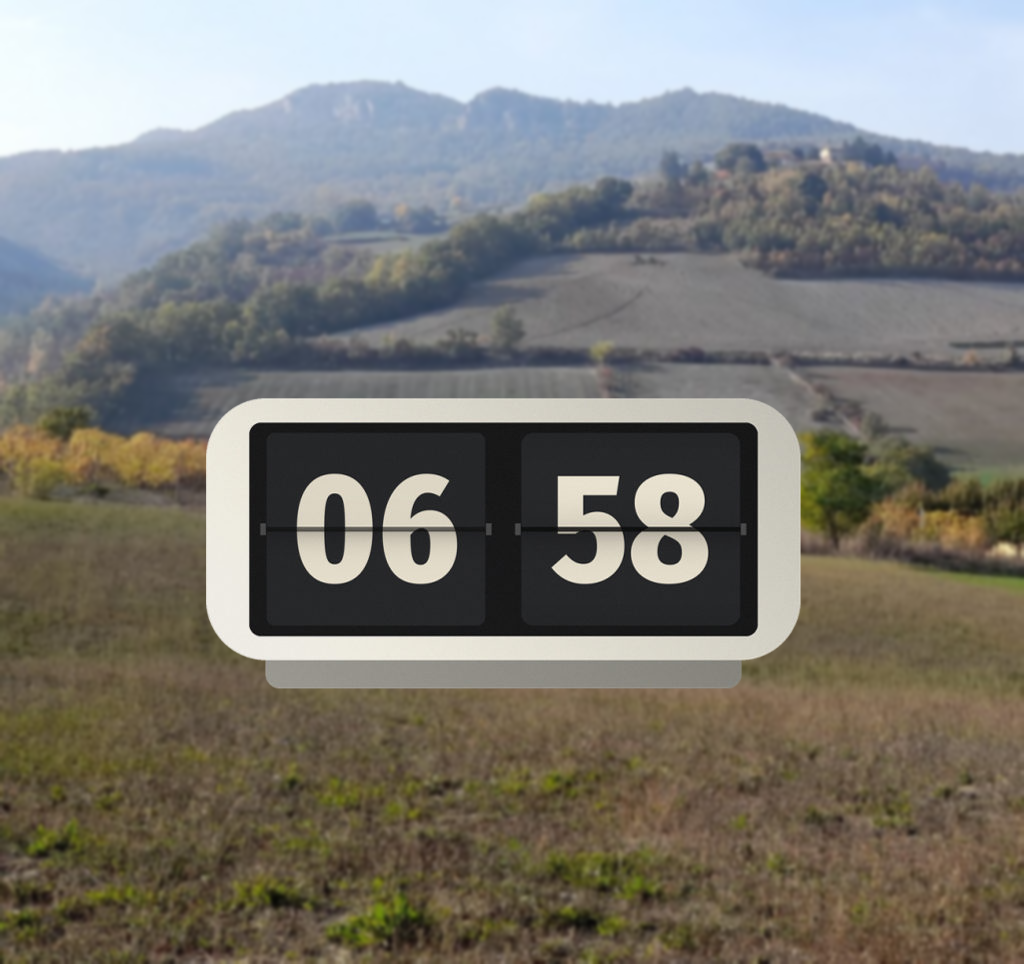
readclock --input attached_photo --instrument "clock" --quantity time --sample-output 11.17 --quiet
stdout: 6.58
